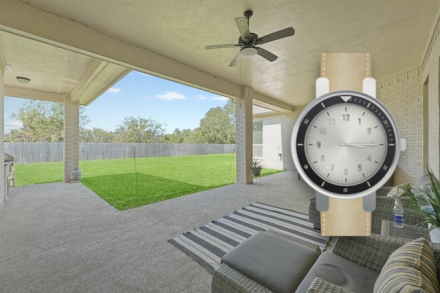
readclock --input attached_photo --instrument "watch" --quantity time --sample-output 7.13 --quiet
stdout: 3.15
